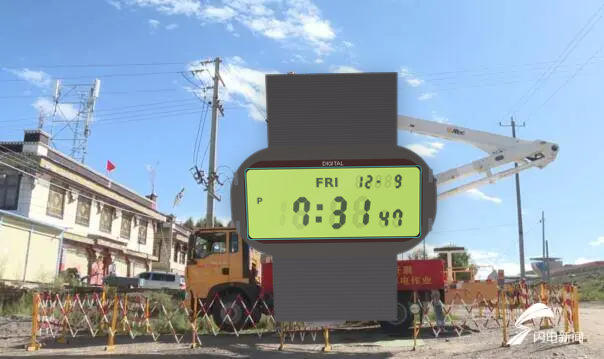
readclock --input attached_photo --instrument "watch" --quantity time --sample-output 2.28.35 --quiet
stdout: 7.31.47
